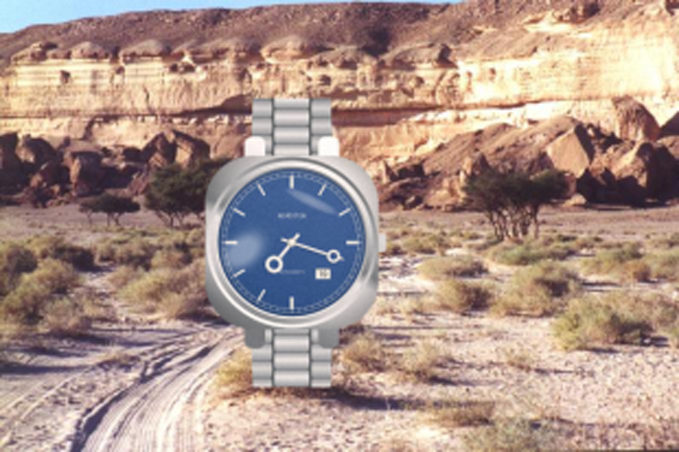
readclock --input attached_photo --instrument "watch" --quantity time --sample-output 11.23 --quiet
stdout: 7.18
